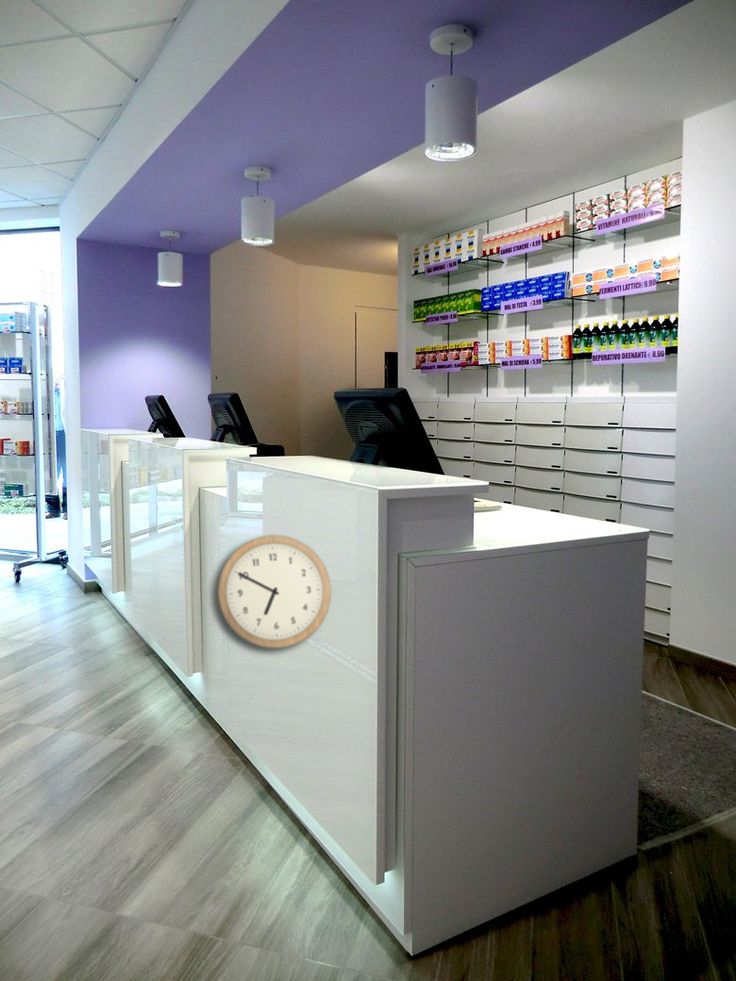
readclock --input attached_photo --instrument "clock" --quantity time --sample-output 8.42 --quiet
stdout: 6.50
